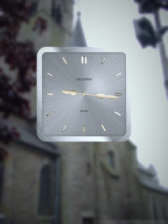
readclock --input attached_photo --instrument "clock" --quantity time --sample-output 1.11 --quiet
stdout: 9.16
